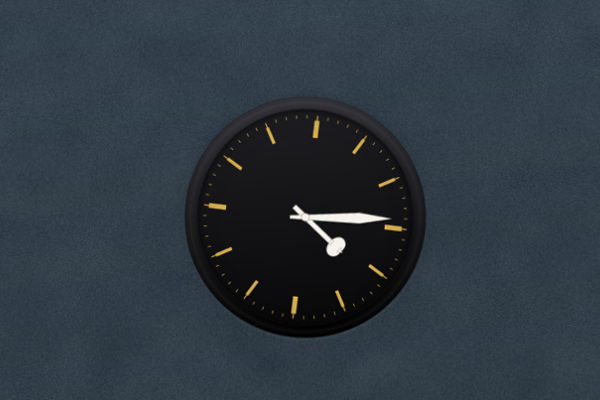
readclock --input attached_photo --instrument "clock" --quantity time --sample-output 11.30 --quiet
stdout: 4.14
